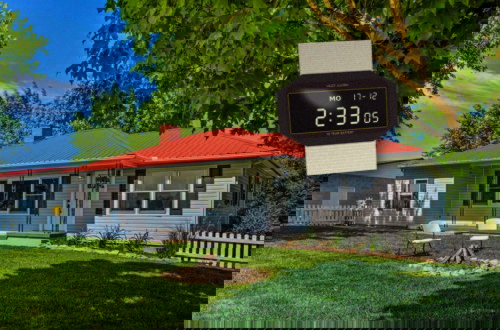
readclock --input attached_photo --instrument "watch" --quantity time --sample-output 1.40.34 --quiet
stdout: 2.33.05
